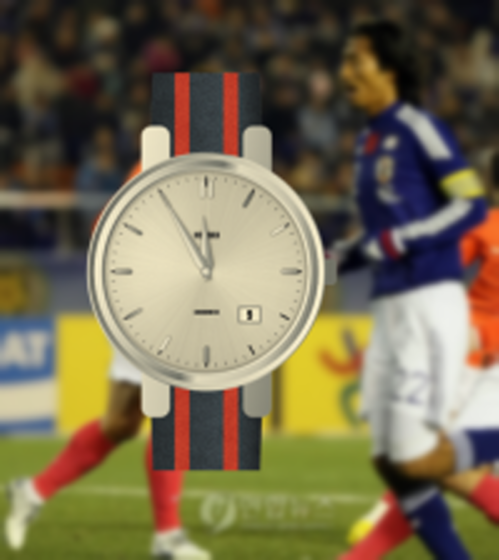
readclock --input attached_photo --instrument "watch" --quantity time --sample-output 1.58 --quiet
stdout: 11.55
